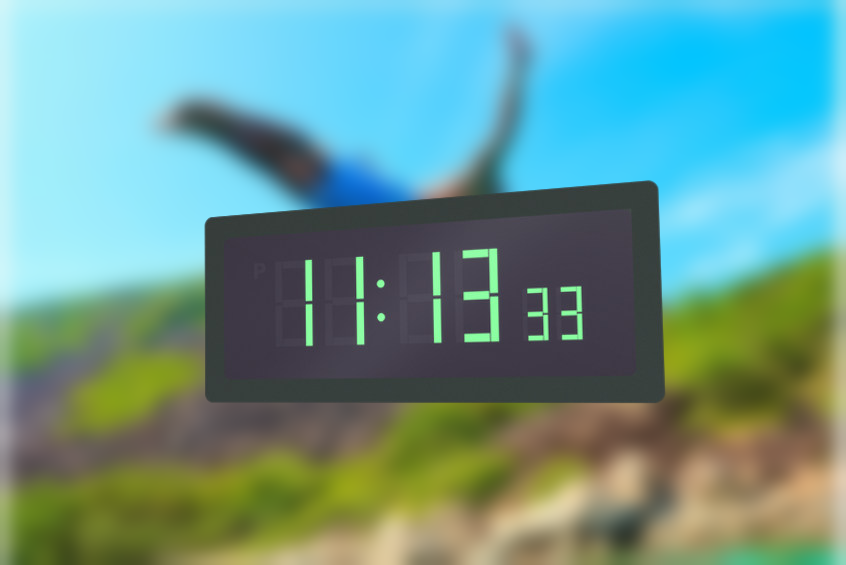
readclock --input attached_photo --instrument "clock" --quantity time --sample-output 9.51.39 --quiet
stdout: 11.13.33
